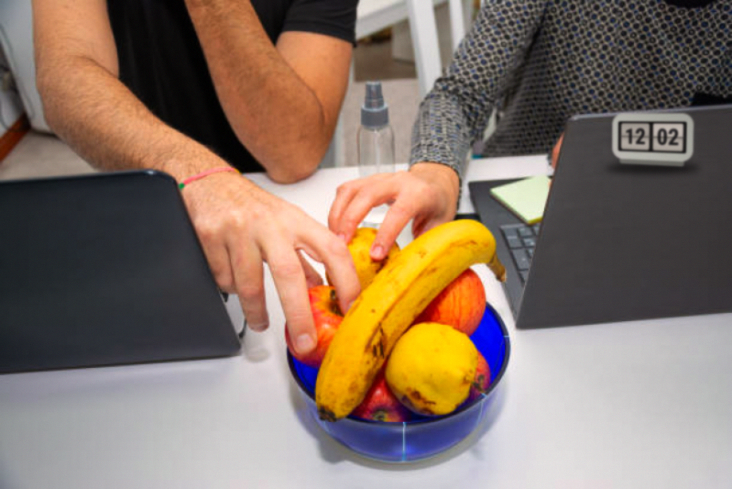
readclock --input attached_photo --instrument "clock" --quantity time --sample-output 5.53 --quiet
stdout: 12.02
